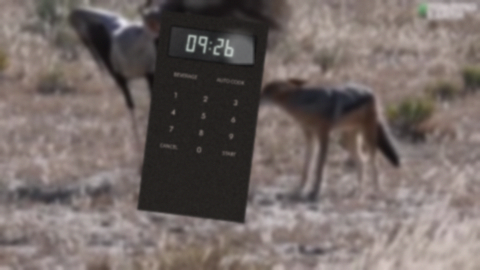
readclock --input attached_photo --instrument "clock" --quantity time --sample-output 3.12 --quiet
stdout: 9.26
